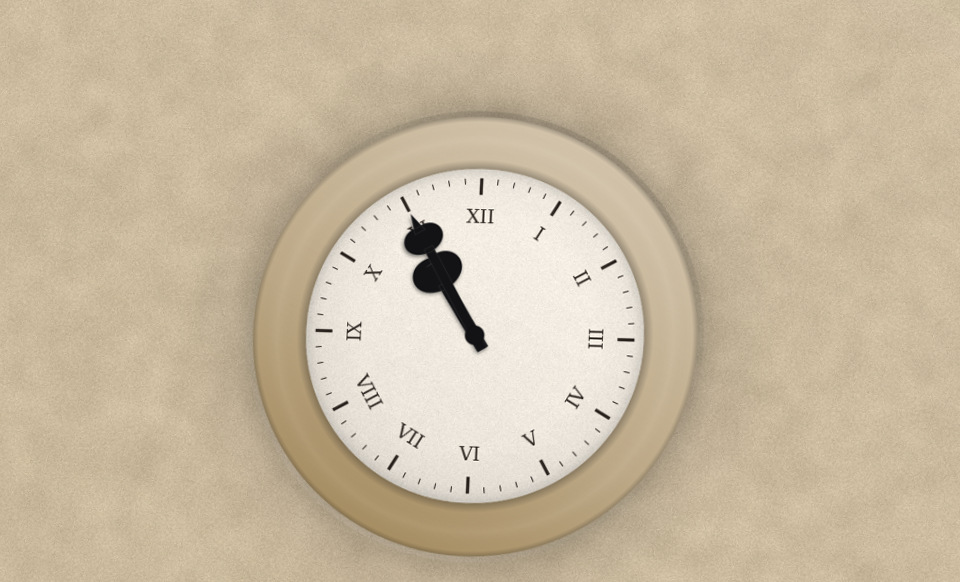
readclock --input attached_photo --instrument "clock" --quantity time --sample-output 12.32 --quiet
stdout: 10.55
